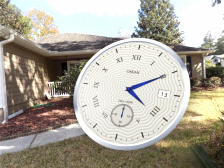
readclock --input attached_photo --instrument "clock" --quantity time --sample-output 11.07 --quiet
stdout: 4.10
